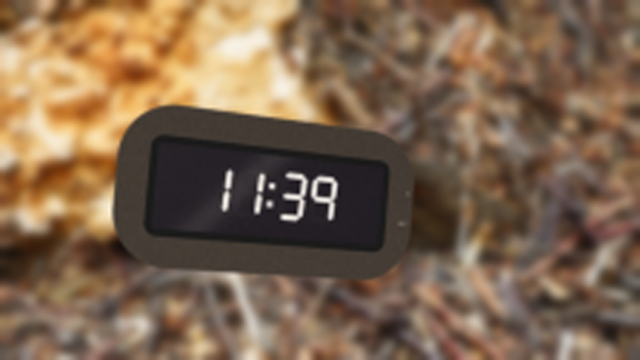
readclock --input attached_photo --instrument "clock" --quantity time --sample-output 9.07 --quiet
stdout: 11.39
